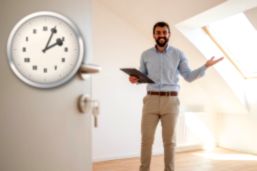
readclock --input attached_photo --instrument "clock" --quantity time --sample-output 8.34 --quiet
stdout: 2.04
